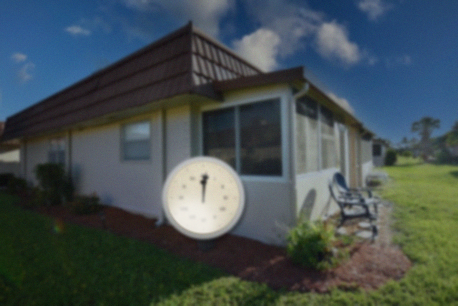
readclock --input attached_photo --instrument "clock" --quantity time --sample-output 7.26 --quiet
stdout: 12.01
